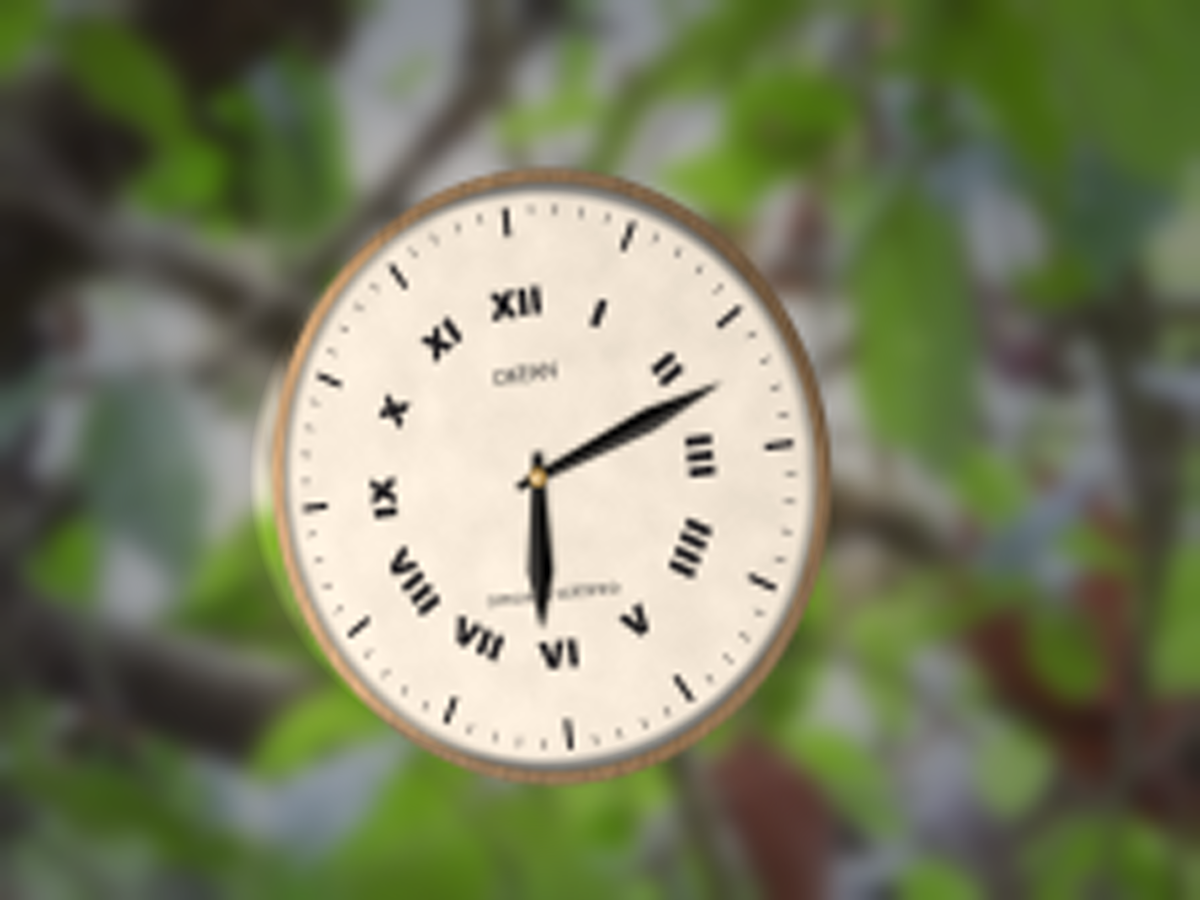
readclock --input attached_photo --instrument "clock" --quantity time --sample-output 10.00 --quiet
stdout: 6.12
